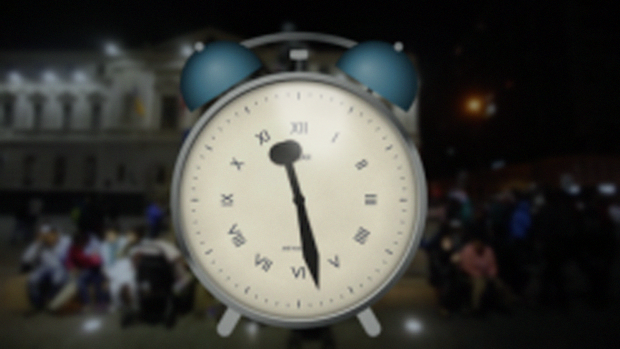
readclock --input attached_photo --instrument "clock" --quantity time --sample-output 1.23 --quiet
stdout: 11.28
